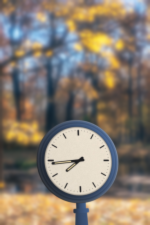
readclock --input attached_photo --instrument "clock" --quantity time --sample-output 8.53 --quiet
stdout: 7.44
